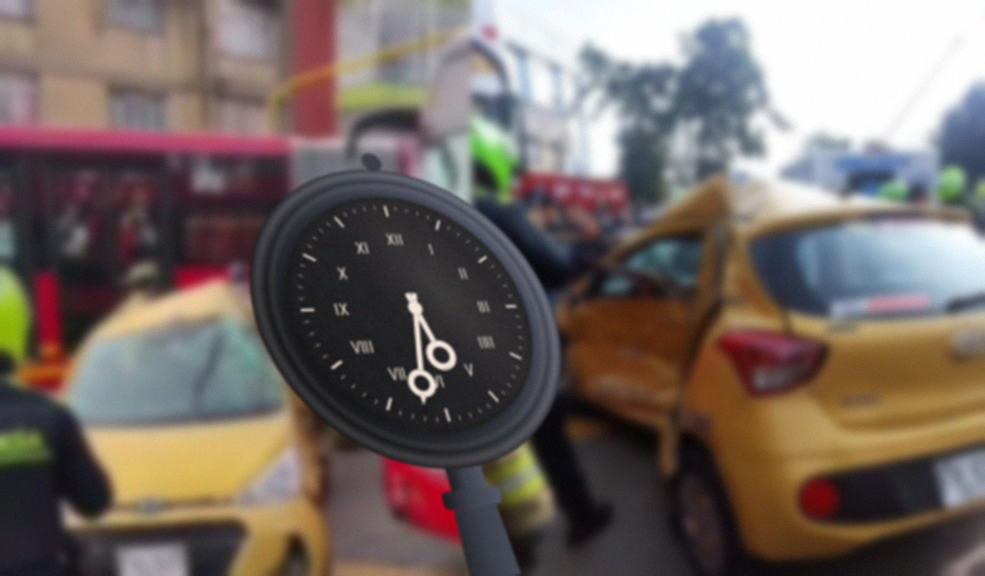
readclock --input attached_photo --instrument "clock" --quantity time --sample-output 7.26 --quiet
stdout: 5.32
